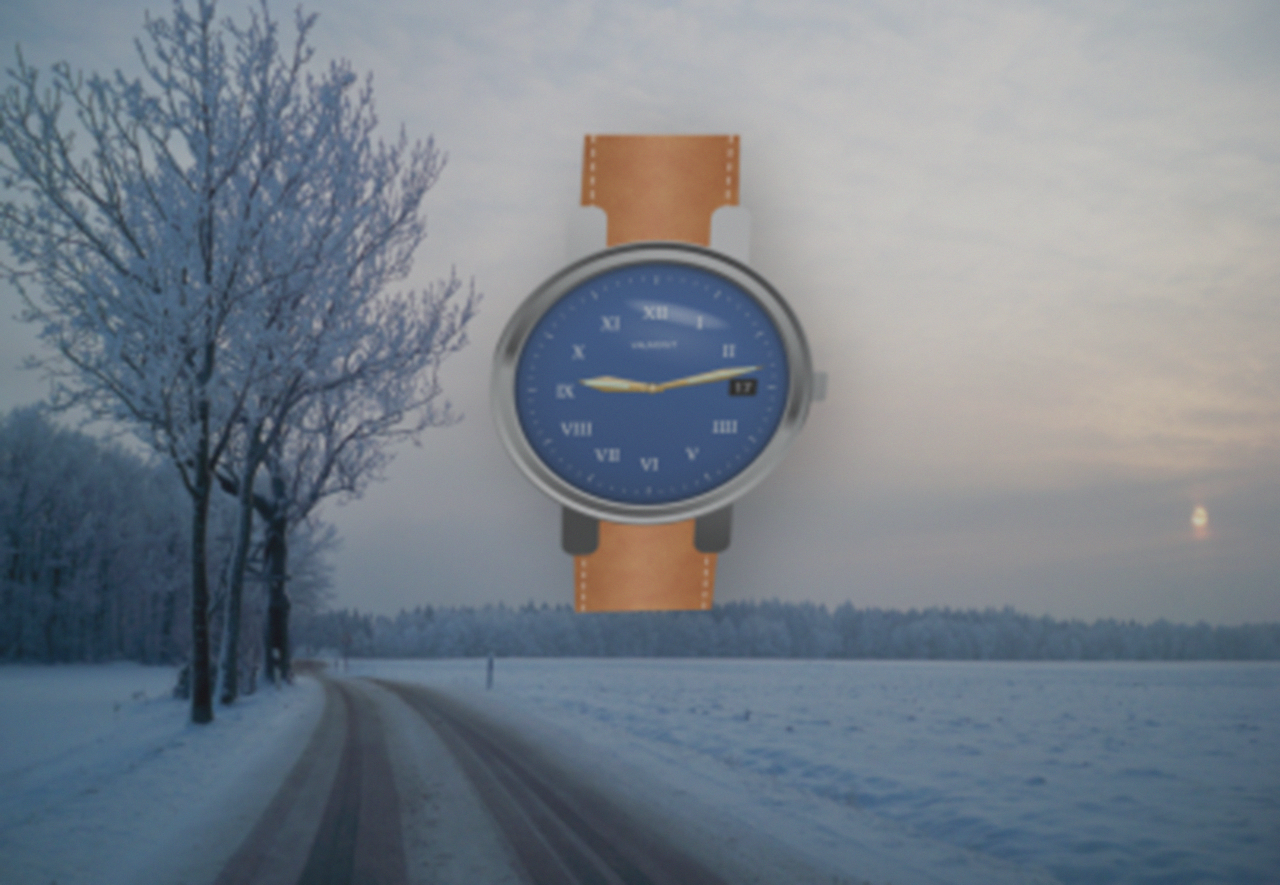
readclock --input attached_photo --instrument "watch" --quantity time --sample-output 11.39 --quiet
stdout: 9.13
